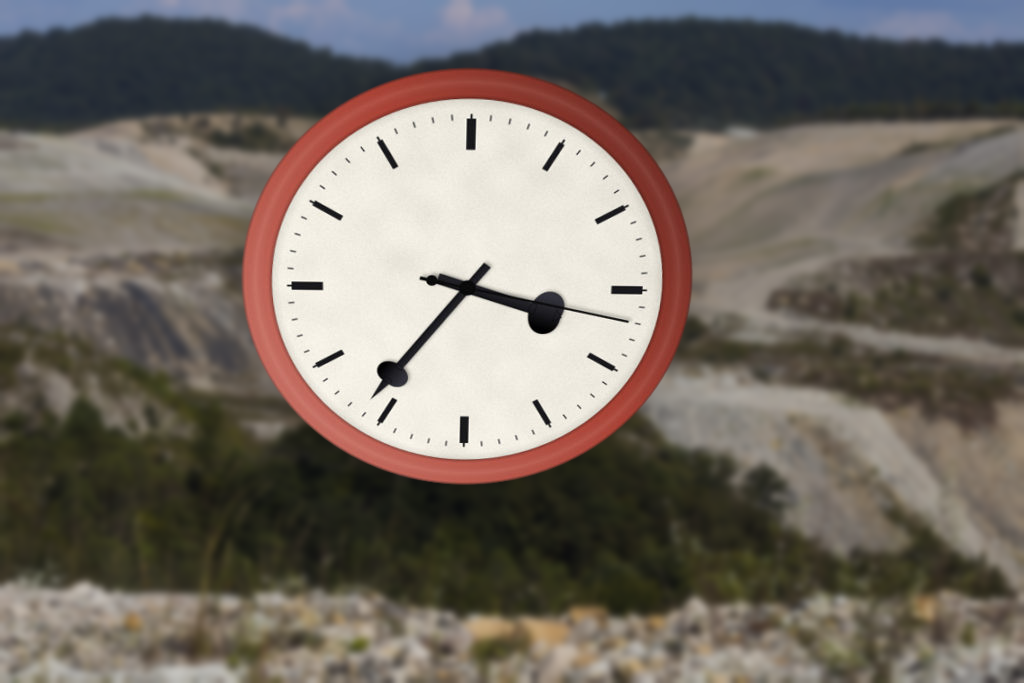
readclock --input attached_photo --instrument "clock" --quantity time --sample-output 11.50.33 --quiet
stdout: 3.36.17
